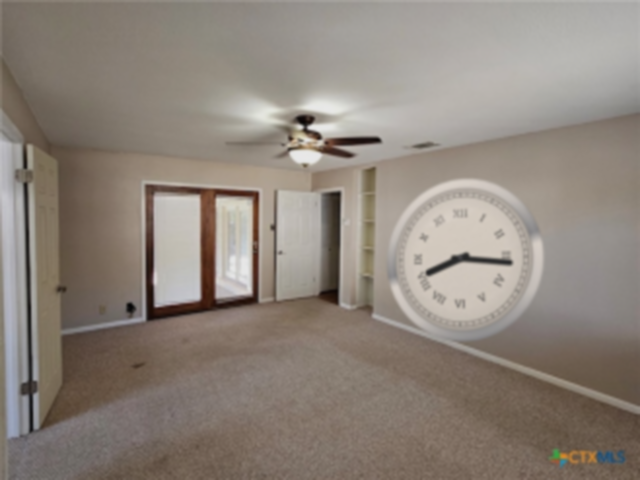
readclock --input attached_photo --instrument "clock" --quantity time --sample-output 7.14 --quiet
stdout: 8.16
